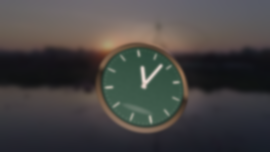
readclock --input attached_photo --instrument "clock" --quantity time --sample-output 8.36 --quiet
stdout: 12.08
